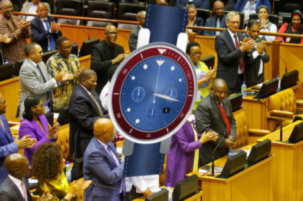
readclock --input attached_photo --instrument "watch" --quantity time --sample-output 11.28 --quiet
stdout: 3.17
